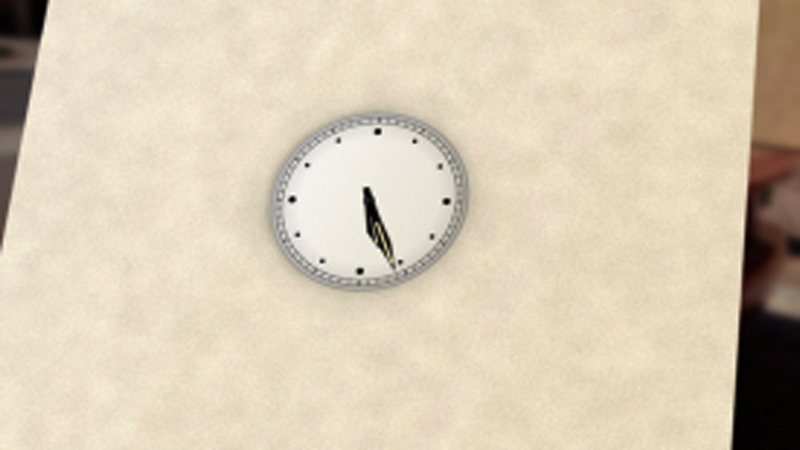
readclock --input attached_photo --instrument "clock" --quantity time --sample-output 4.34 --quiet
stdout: 5.26
